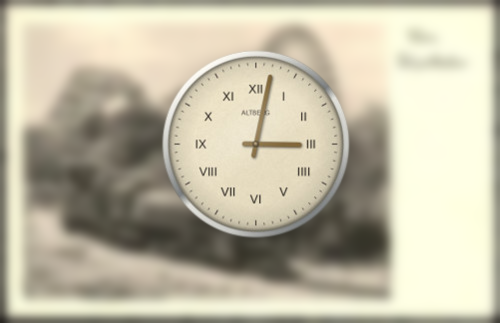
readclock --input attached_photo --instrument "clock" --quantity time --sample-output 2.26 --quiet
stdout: 3.02
